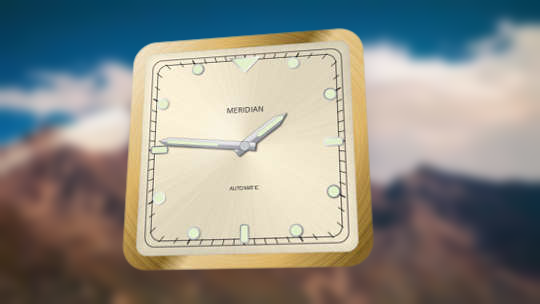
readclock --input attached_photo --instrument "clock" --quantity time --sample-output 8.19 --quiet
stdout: 1.46
